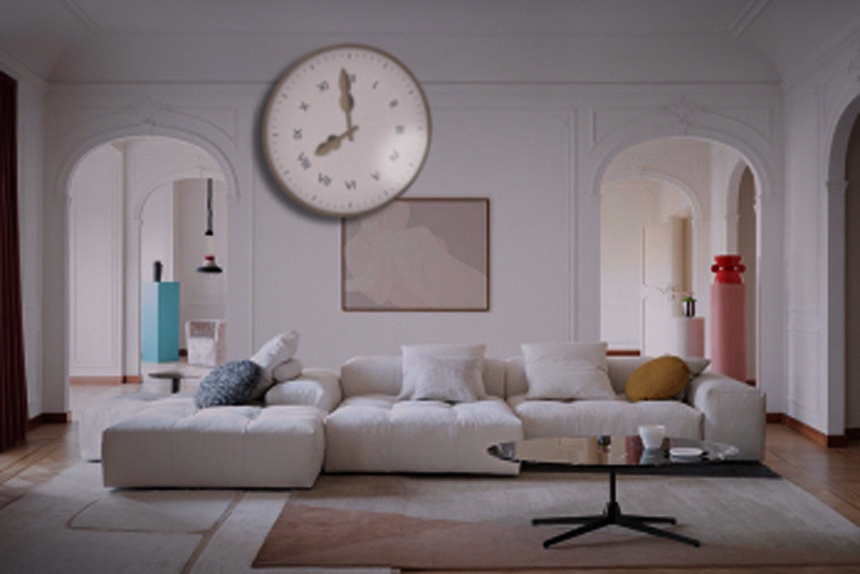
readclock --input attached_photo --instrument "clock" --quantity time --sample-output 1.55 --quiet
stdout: 7.59
